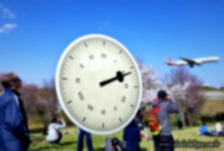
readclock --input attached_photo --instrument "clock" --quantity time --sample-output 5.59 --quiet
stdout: 2.11
